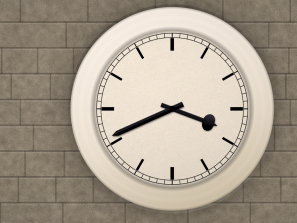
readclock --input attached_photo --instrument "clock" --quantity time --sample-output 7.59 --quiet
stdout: 3.41
